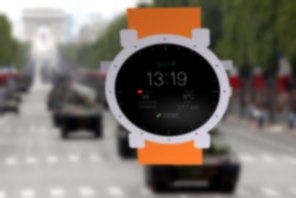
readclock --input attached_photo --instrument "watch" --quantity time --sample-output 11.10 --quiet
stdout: 13.19
